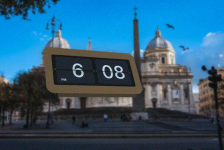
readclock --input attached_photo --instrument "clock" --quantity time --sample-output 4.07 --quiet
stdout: 6.08
